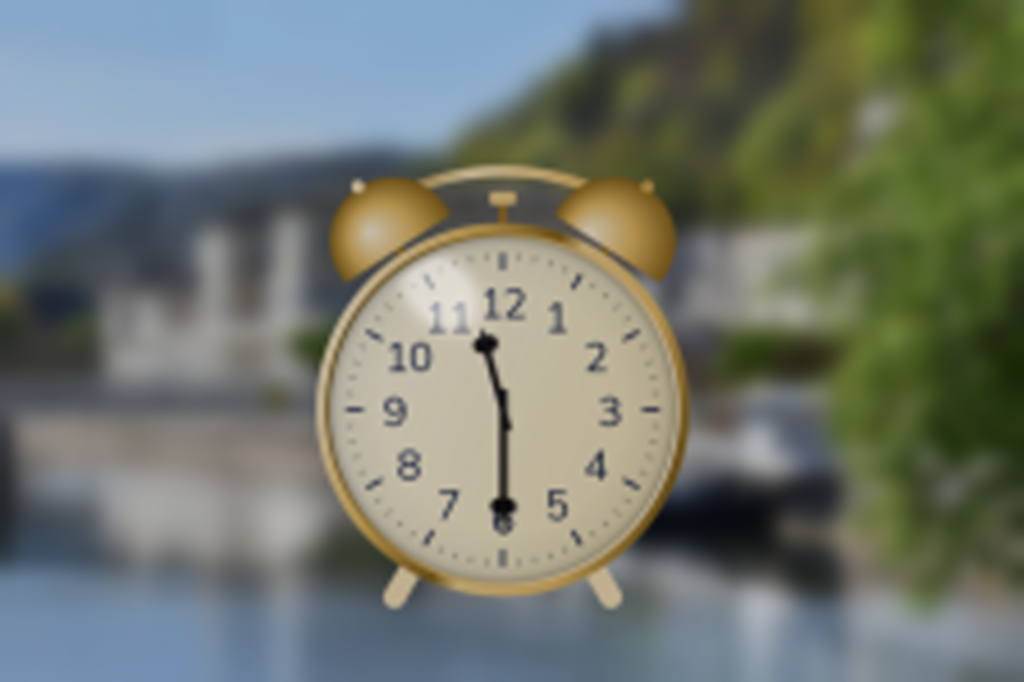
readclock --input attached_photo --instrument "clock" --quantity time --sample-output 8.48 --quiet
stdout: 11.30
